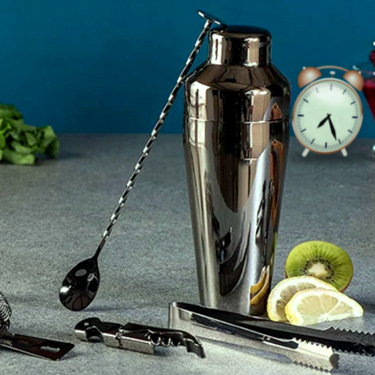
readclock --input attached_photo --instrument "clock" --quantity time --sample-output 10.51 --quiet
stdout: 7.26
